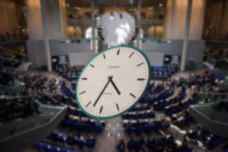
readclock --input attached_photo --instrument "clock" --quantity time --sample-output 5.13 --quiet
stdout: 4.33
